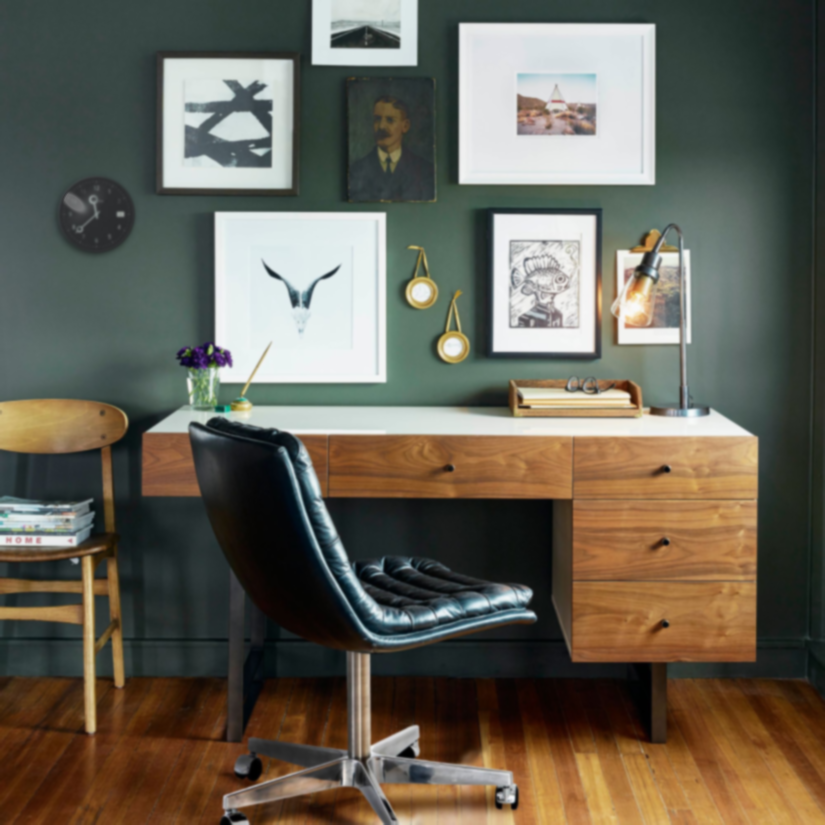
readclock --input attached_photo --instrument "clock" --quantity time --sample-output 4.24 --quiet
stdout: 11.38
